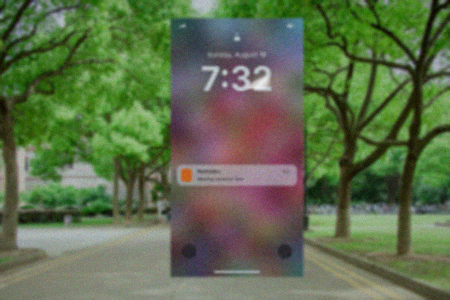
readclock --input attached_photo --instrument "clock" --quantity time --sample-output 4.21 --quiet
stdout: 7.32
